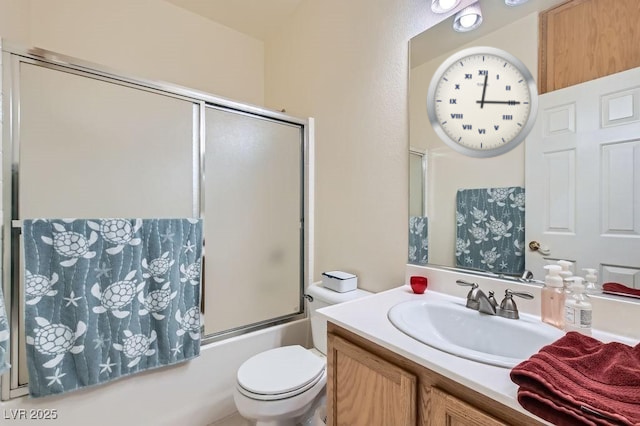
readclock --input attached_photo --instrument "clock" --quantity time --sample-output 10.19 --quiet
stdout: 12.15
